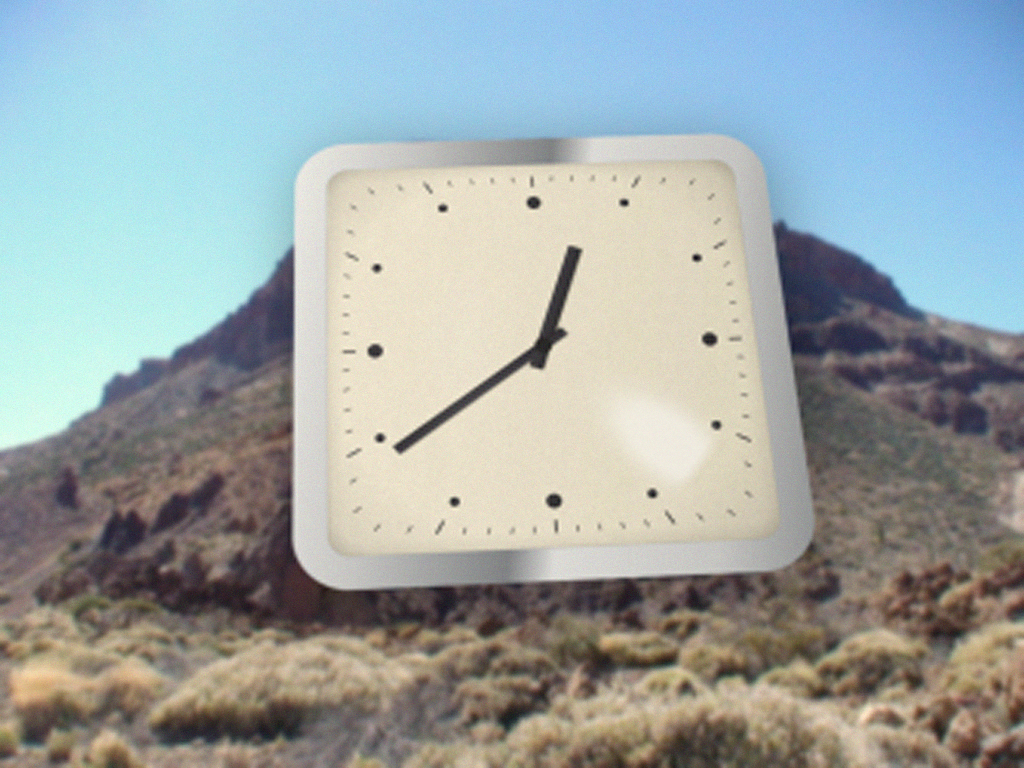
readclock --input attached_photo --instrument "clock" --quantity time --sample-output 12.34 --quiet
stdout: 12.39
